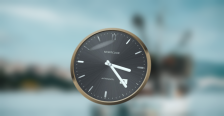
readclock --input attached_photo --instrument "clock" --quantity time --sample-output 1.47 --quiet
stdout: 3.23
